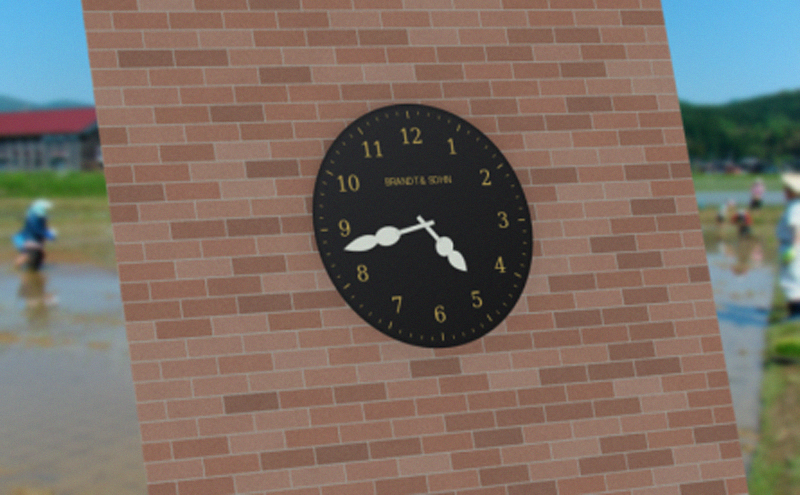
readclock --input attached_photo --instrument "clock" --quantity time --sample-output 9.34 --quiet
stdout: 4.43
